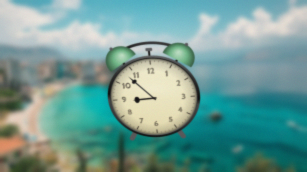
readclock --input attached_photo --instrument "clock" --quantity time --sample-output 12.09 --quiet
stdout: 8.53
